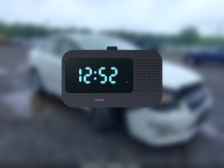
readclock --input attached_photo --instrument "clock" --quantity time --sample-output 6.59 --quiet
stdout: 12.52
